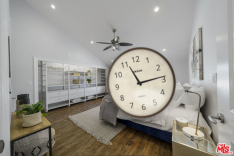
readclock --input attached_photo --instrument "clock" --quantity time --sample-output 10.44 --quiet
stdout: 11.14
